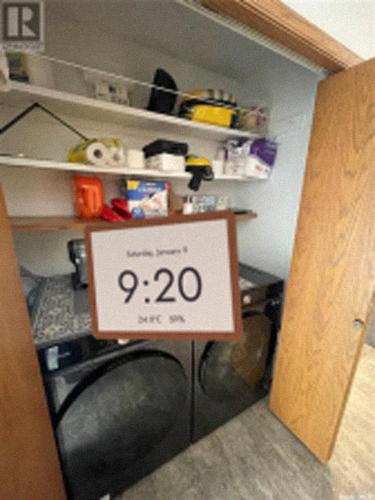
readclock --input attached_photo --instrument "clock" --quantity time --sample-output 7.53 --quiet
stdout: 9.20
